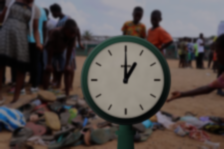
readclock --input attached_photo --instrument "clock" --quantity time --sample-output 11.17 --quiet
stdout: 1.00
